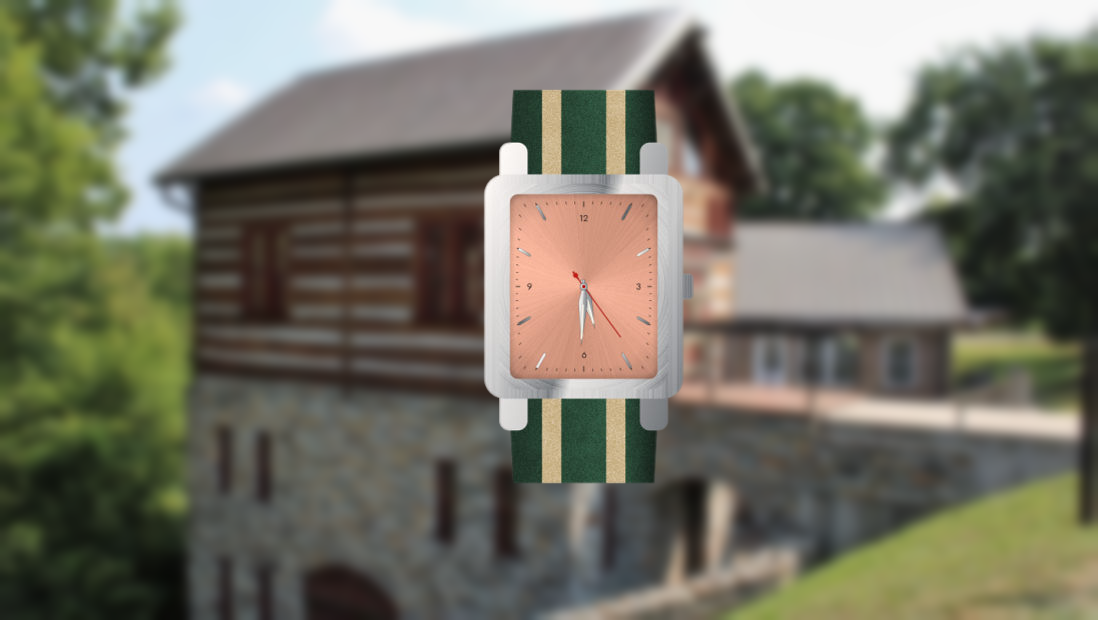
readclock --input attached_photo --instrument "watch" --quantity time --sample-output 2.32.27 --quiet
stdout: 5.30.24
